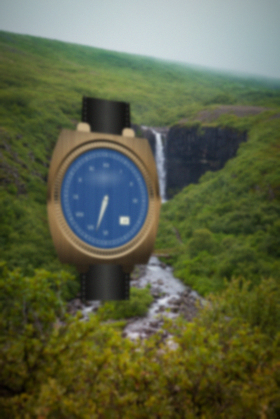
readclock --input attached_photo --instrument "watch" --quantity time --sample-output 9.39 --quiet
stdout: 6.33
